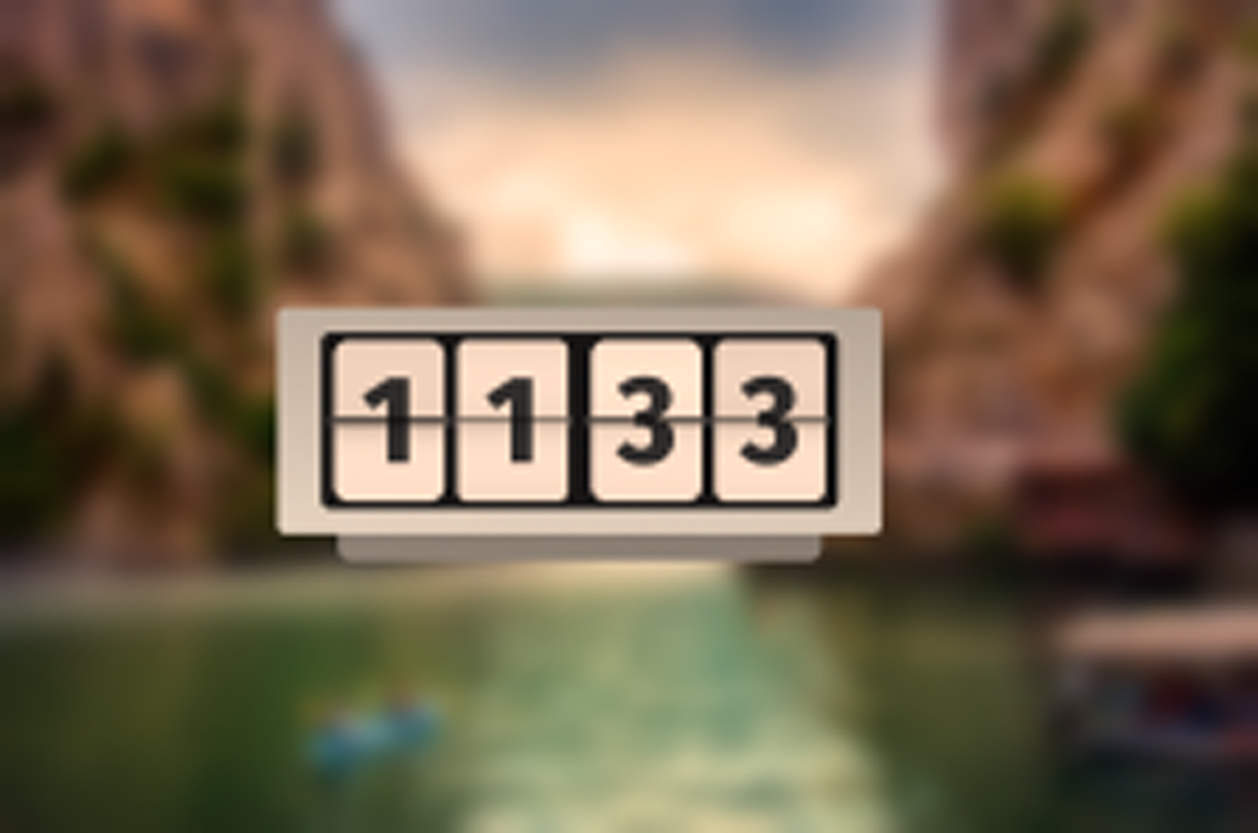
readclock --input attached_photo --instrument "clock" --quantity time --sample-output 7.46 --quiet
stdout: 11.33
